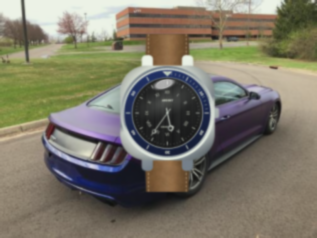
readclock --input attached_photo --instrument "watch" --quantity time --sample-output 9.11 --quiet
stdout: 5.36
